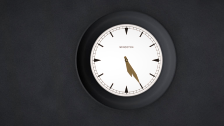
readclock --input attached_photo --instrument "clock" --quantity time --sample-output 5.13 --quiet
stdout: 5.25
